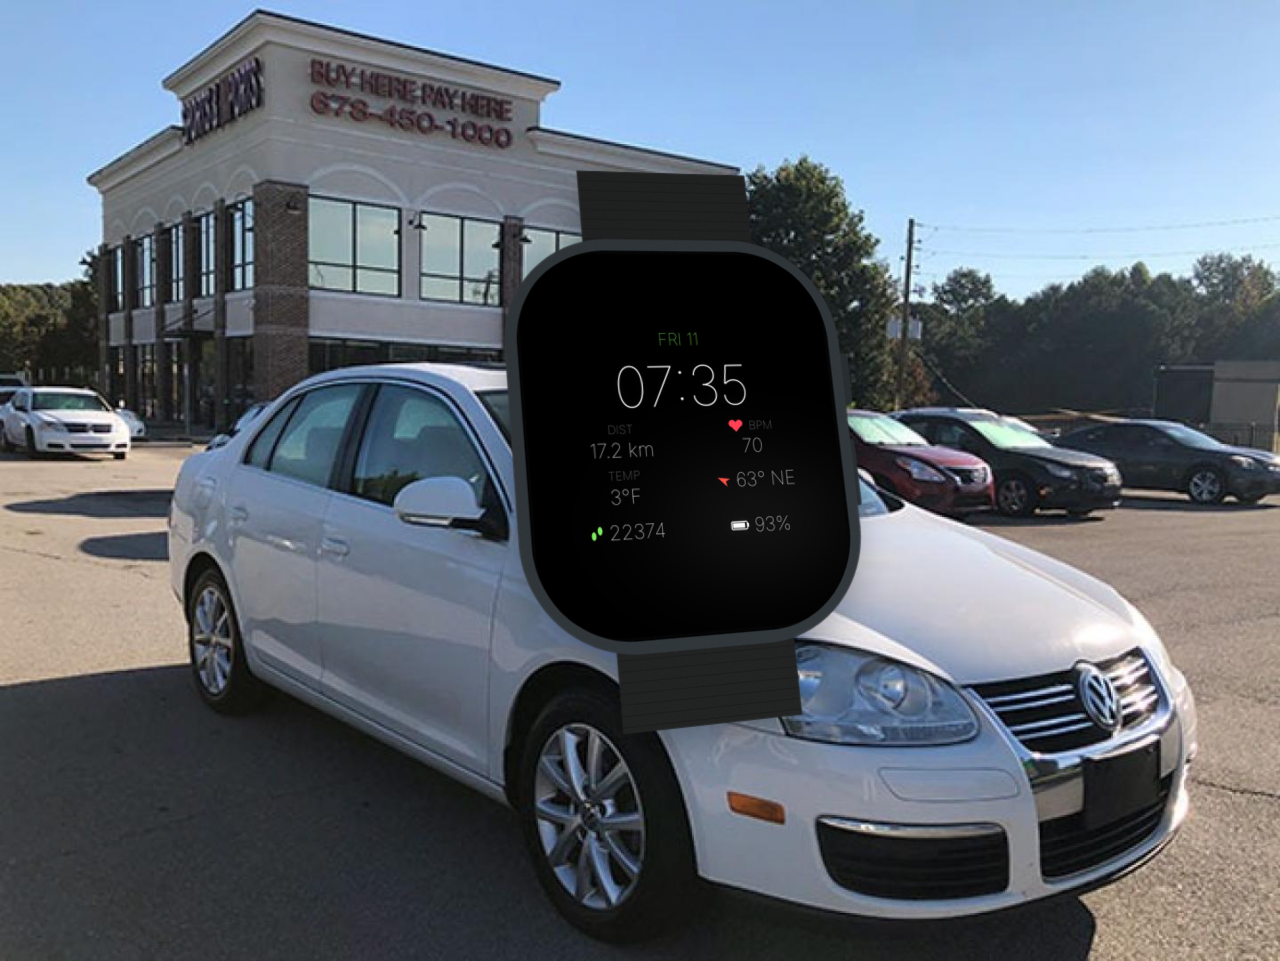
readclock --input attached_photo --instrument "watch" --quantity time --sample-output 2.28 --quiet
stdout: 7.35
